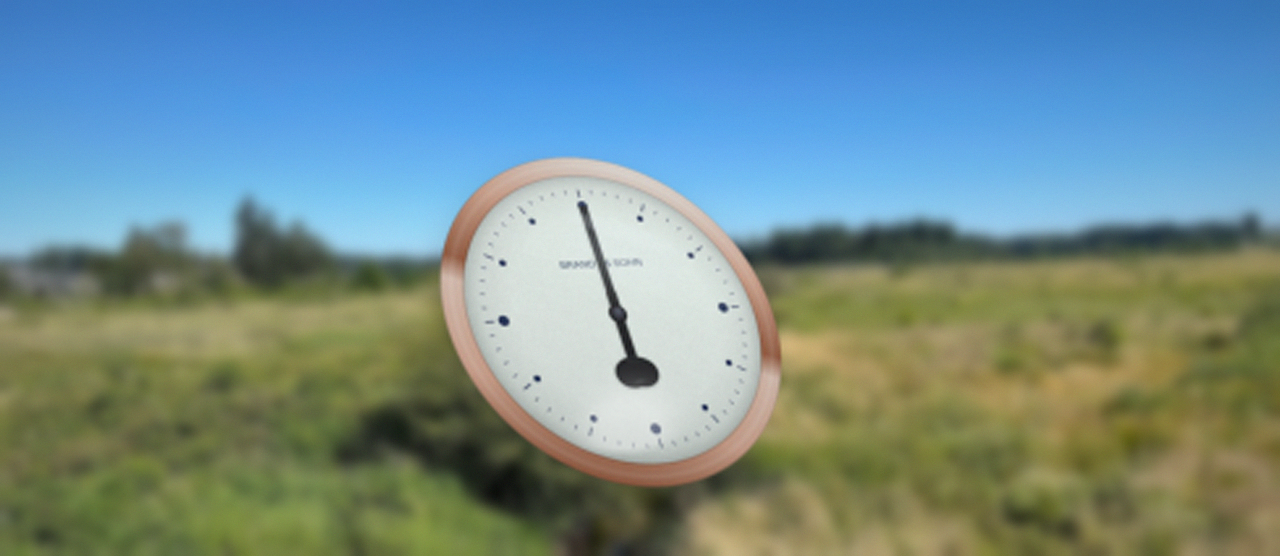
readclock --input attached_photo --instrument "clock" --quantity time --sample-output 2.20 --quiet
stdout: 6.00
